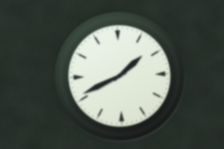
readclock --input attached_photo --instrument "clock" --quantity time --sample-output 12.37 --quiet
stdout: 1.41
